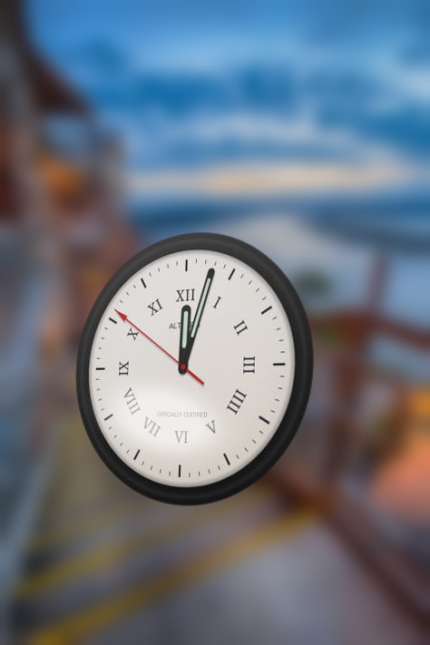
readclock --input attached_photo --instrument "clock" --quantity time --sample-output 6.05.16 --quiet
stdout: 12.02.51
